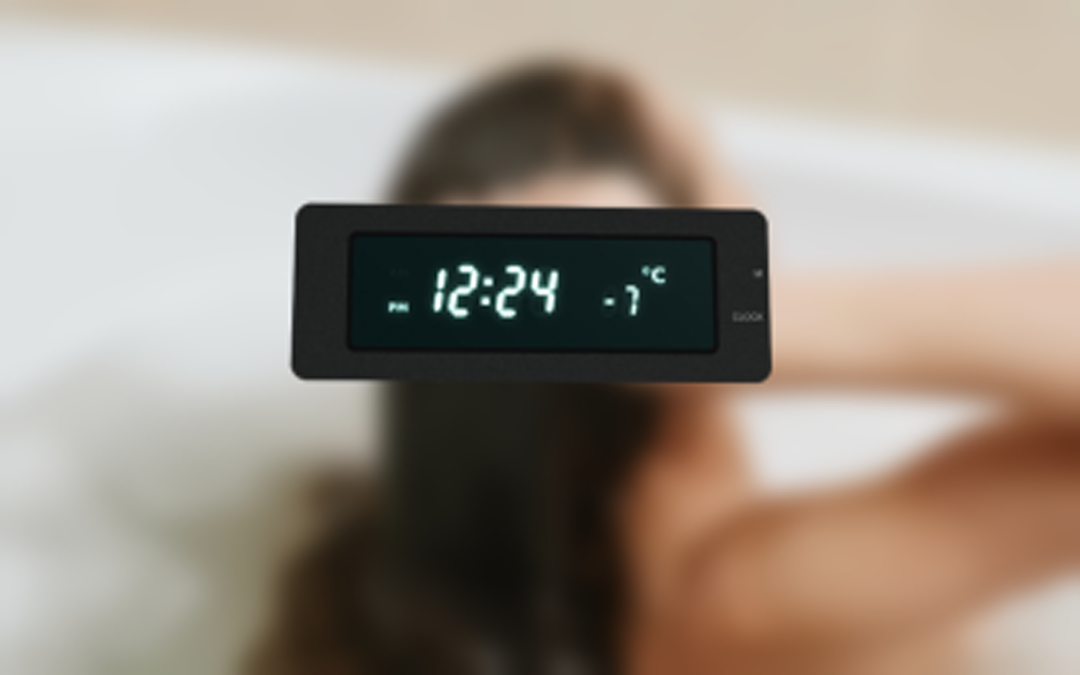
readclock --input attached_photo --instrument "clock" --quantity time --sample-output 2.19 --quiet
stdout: 12.24
